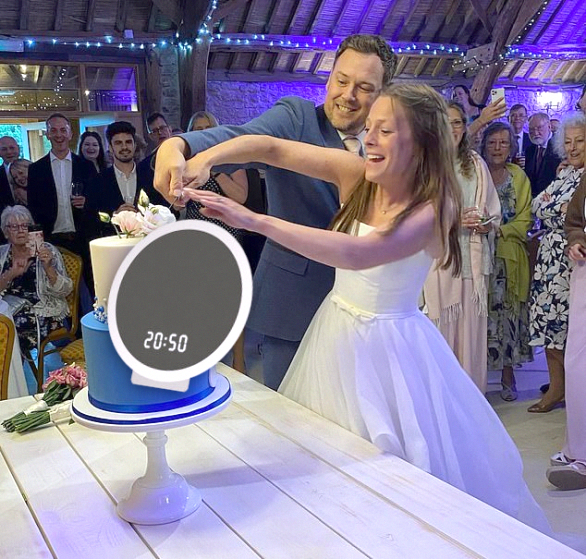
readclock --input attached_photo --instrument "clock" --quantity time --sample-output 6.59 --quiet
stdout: 20.50
